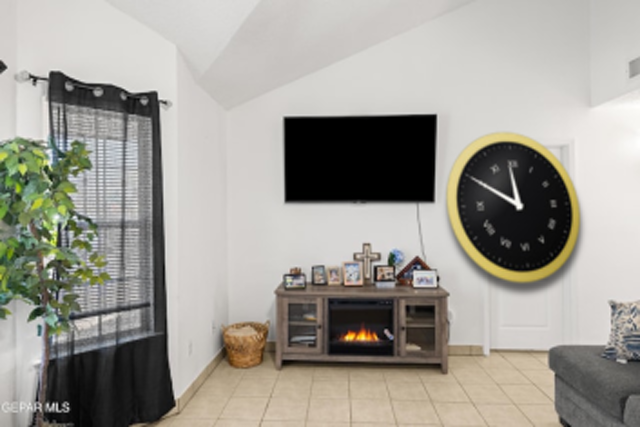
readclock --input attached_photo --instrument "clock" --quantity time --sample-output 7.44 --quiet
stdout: 11.50
